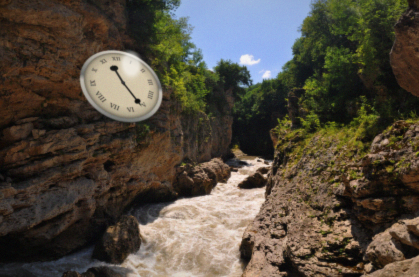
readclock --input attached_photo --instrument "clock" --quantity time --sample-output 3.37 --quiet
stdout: 11.26
